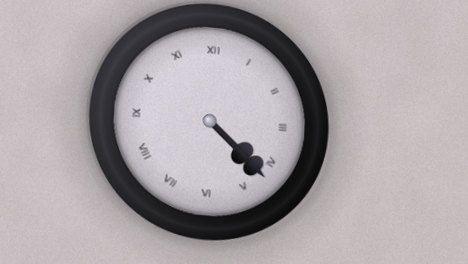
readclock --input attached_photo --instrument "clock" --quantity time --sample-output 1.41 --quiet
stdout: 4.22
